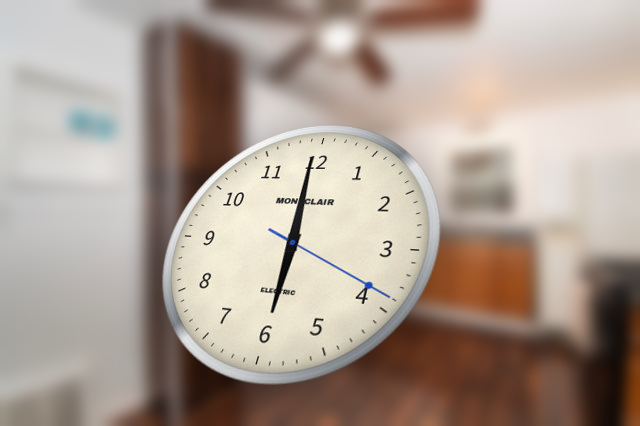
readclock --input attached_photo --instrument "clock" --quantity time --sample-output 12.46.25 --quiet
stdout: 5.59.19
